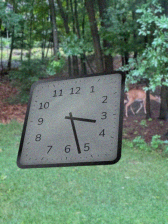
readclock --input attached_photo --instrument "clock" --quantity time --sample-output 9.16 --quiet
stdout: 3.27
